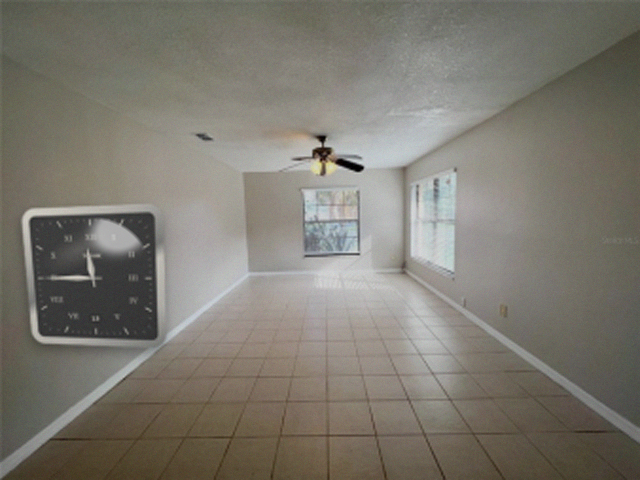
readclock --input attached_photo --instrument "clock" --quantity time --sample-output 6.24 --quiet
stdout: 11.45
